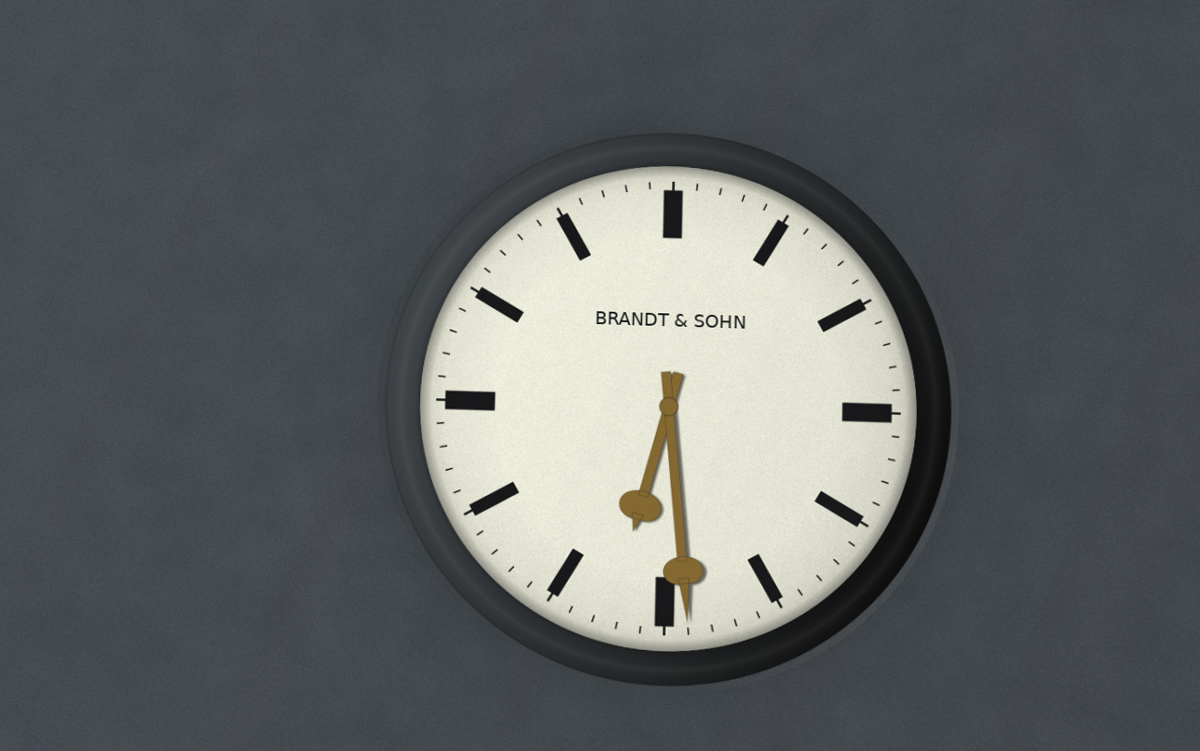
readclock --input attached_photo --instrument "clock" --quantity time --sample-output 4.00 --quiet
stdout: 6.29
